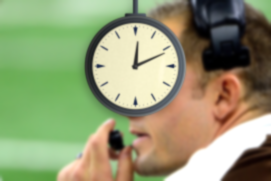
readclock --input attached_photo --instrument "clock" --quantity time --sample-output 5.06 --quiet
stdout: 12.11
